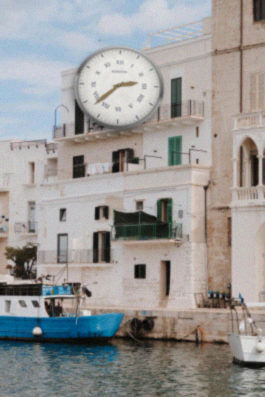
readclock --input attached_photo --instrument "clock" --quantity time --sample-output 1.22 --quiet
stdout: 2.38
